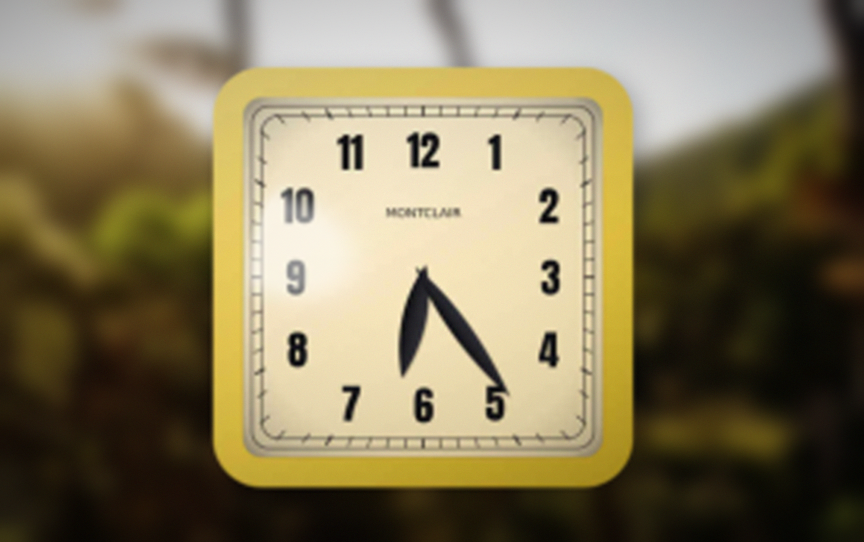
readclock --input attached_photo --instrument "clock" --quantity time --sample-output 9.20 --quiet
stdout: 6.24
